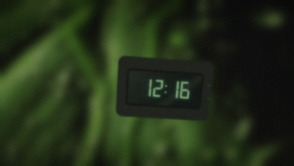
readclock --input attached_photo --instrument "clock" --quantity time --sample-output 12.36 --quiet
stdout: 12.16
